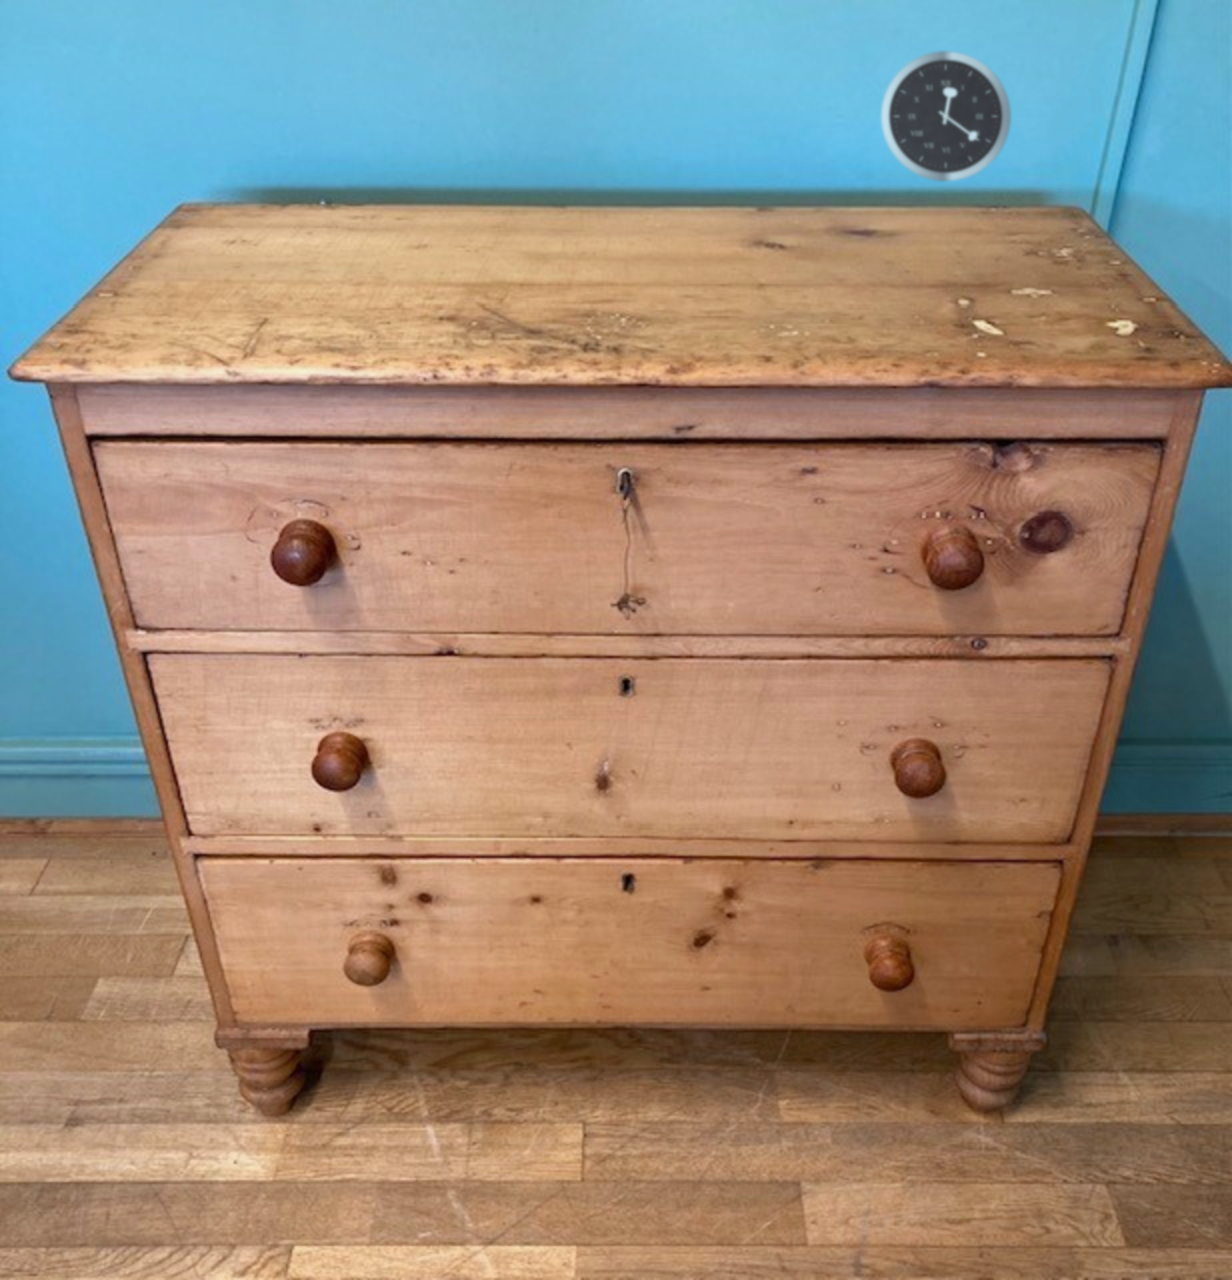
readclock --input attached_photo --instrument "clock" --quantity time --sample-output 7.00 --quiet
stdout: 12.21
